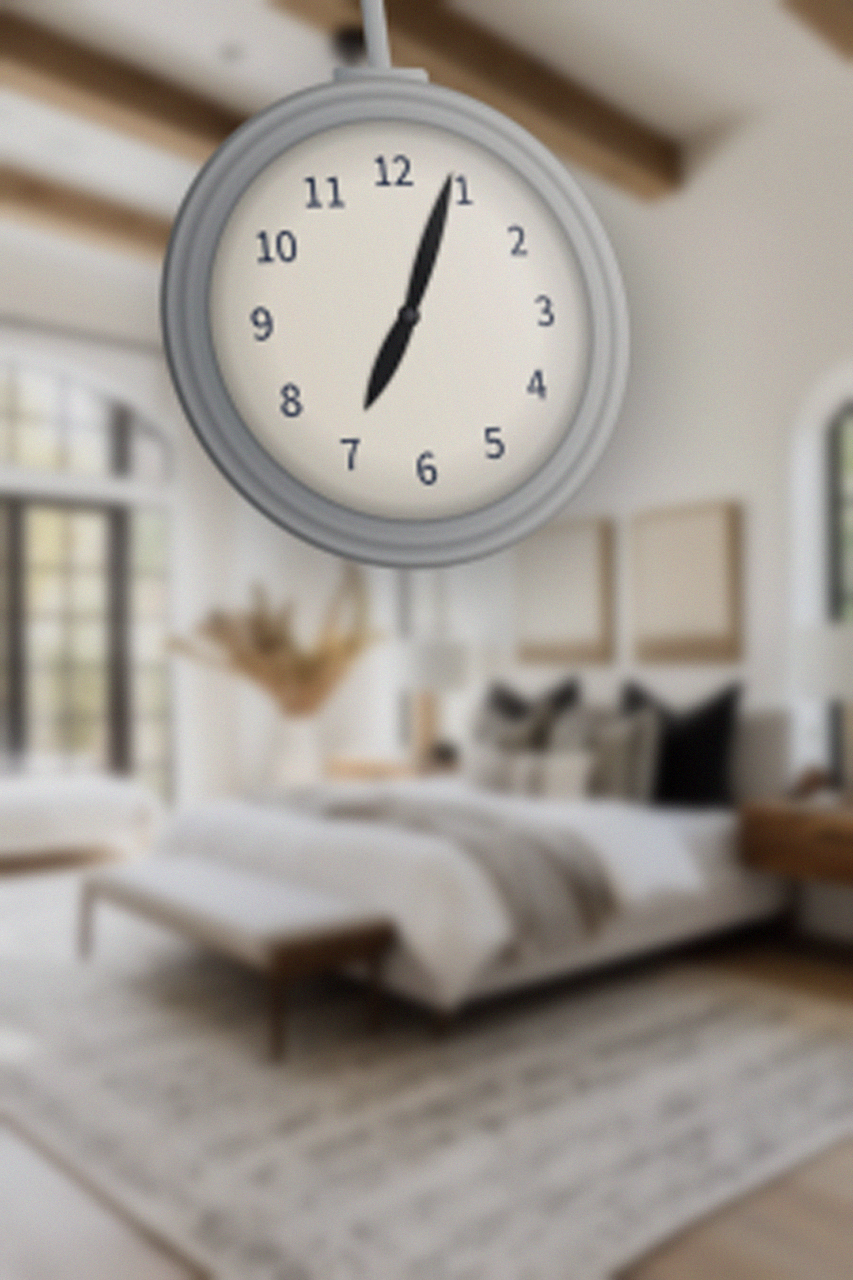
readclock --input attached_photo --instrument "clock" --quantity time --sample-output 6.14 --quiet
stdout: 7.04
